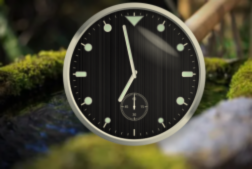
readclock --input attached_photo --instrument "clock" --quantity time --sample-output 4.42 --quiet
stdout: 6.58
